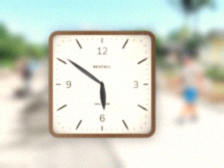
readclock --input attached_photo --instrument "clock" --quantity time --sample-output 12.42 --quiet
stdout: 5.51
